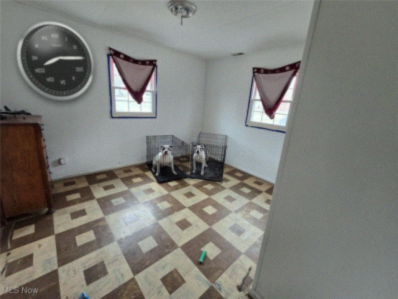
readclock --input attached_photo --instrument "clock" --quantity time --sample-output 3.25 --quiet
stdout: 8.15
